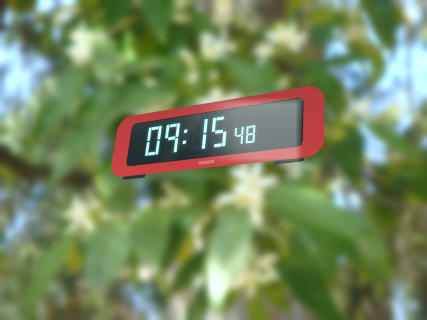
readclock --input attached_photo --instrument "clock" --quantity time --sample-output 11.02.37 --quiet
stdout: 9.15.48
